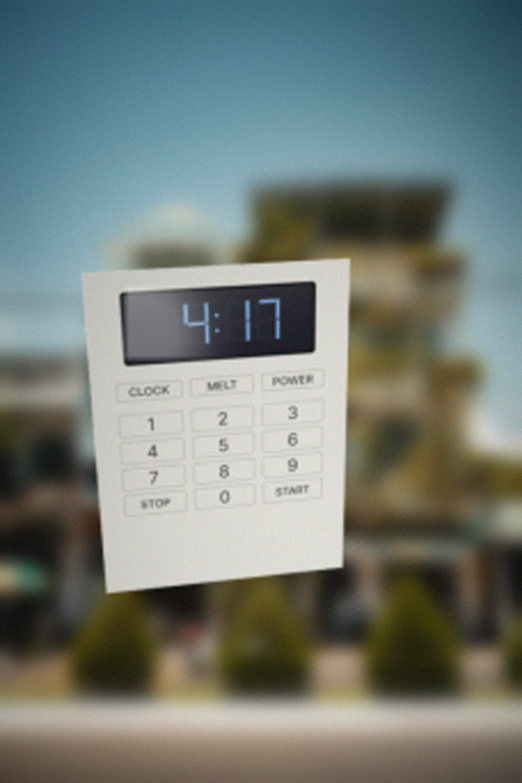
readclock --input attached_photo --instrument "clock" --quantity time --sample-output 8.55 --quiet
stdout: 4.17
